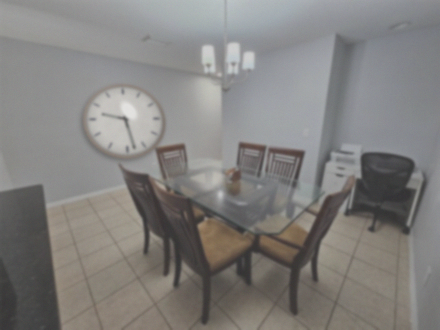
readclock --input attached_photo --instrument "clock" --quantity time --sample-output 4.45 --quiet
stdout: 9.28
